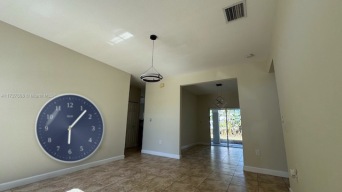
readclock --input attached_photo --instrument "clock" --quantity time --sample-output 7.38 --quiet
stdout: 6.07
